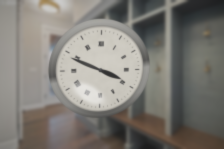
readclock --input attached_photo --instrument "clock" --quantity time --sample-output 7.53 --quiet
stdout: 3.49
